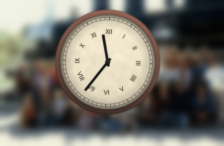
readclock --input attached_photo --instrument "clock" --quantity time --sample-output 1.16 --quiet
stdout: 11.36
